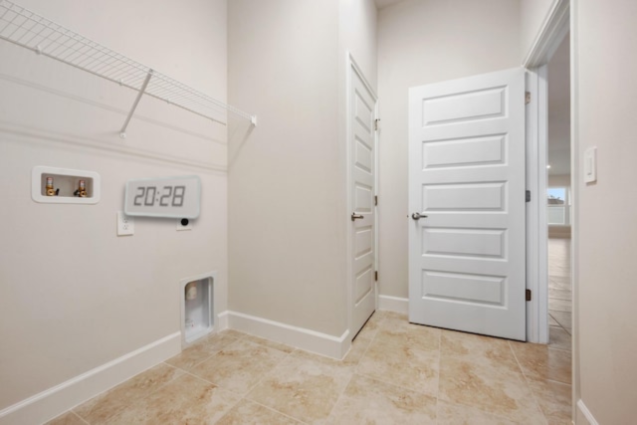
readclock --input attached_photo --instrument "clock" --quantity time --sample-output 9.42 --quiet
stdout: 20.28
